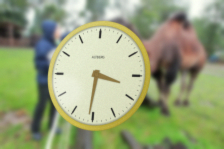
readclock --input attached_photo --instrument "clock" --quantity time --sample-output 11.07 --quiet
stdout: 3.31
